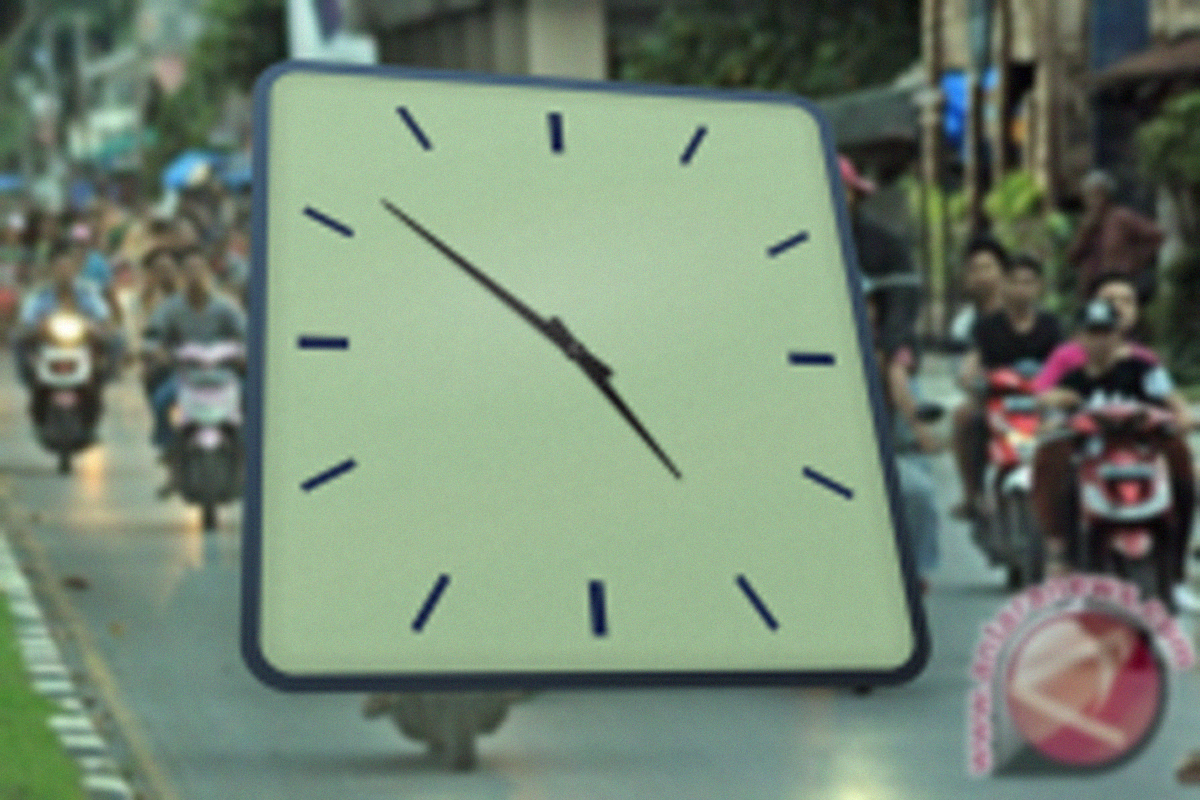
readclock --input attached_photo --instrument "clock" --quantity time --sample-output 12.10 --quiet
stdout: 4.52
